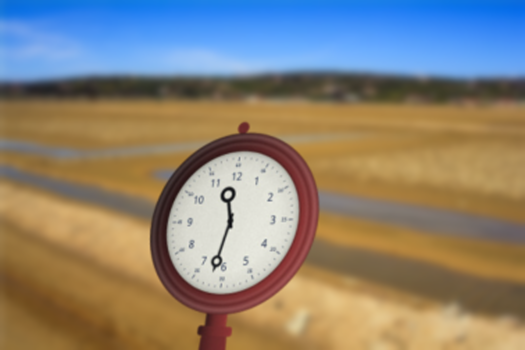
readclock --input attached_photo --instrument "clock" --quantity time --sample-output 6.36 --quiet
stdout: 11.32
